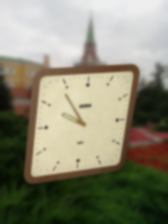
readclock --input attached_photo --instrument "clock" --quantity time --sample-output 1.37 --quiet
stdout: 9.54
